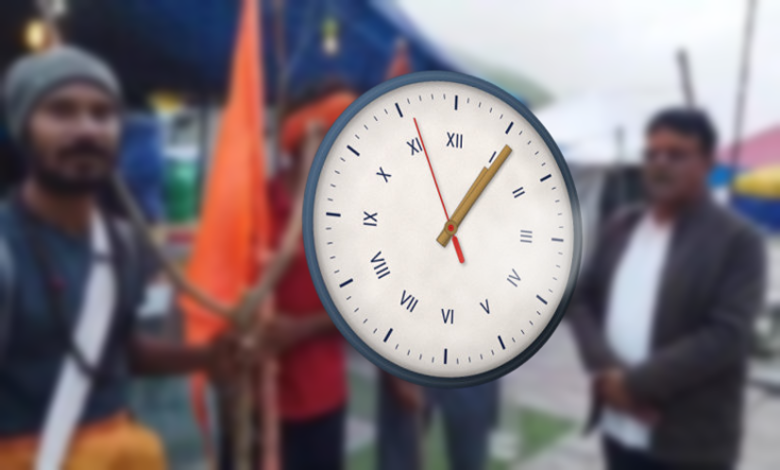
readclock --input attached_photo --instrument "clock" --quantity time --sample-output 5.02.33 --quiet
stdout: 1.05.56
